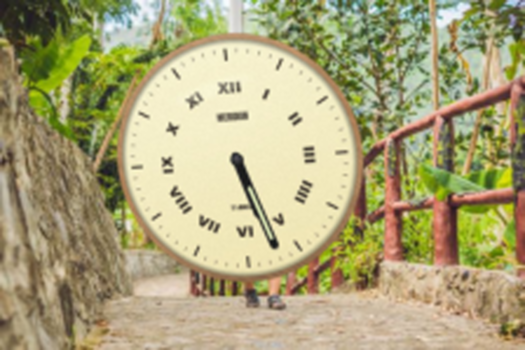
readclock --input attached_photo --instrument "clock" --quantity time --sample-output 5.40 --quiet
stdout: 5.27
